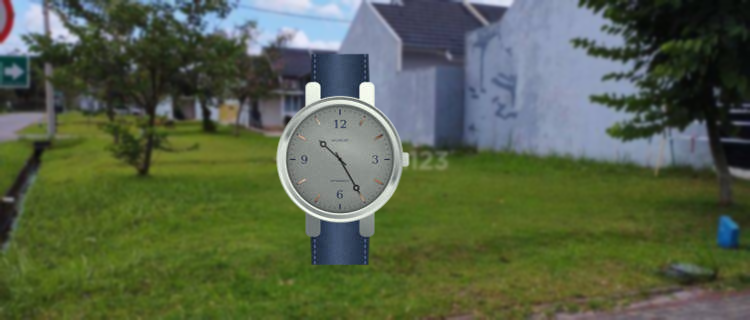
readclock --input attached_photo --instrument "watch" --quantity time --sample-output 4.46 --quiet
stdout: 10.25
